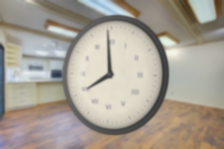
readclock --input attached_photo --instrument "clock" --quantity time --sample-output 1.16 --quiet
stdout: 7.59
